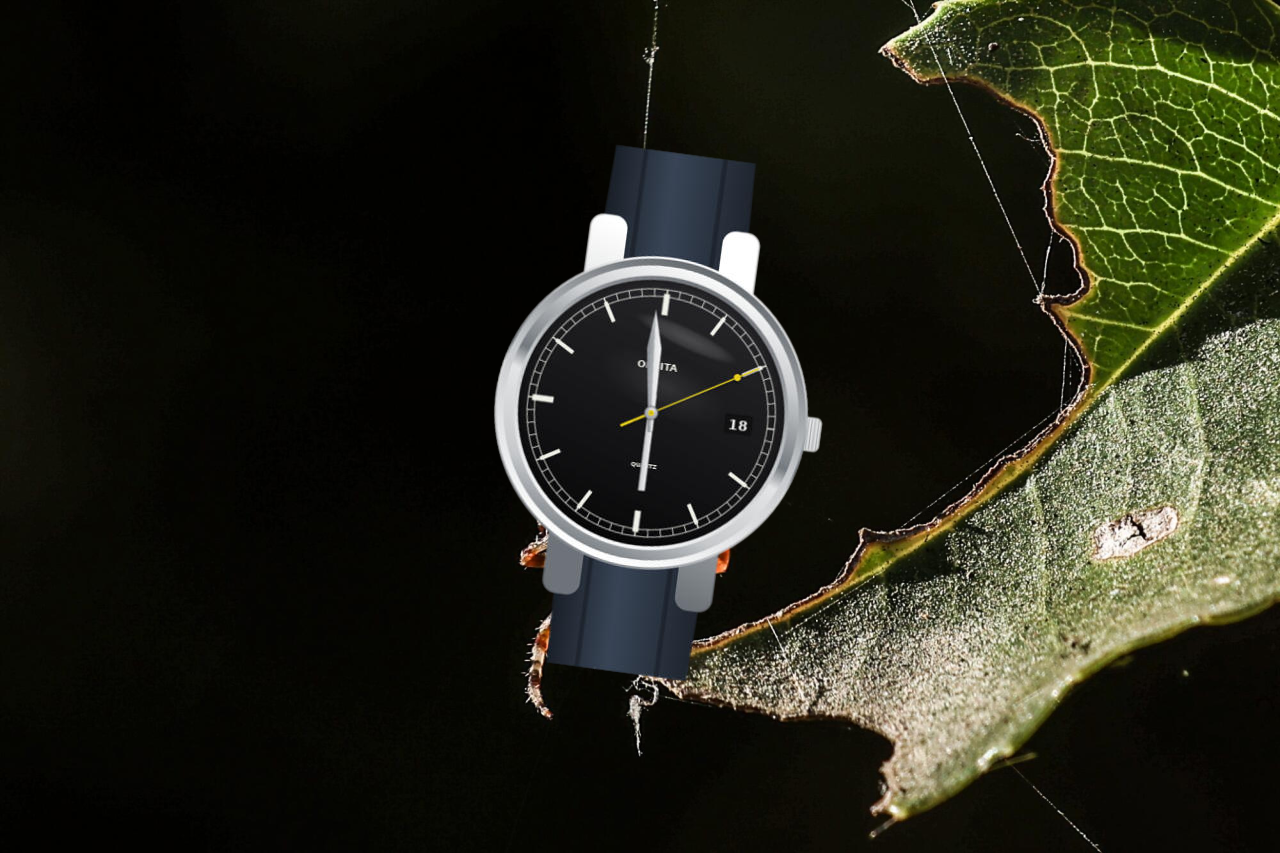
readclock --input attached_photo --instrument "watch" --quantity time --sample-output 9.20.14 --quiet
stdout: 5.59.10
